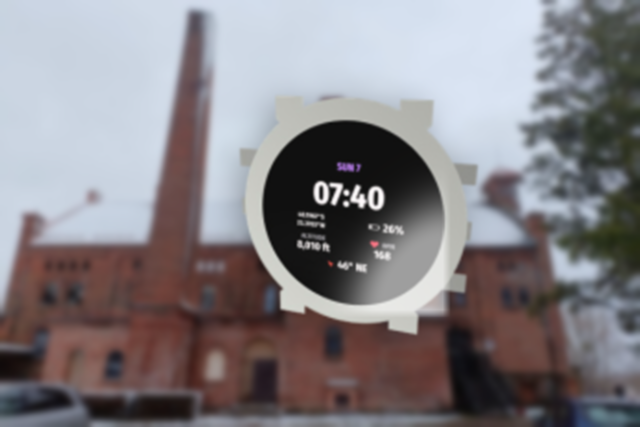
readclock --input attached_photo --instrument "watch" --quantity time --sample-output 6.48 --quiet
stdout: 7.40
